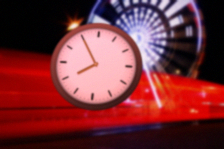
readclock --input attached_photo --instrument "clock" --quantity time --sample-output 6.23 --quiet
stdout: 7.55
